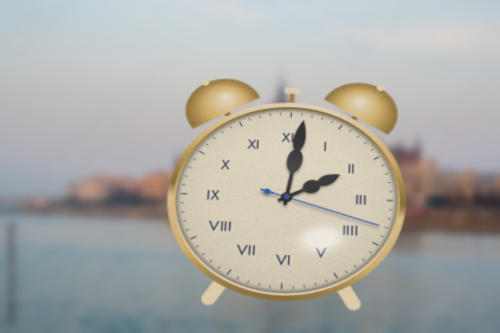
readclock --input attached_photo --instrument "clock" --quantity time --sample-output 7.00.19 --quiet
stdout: 2.01.18
